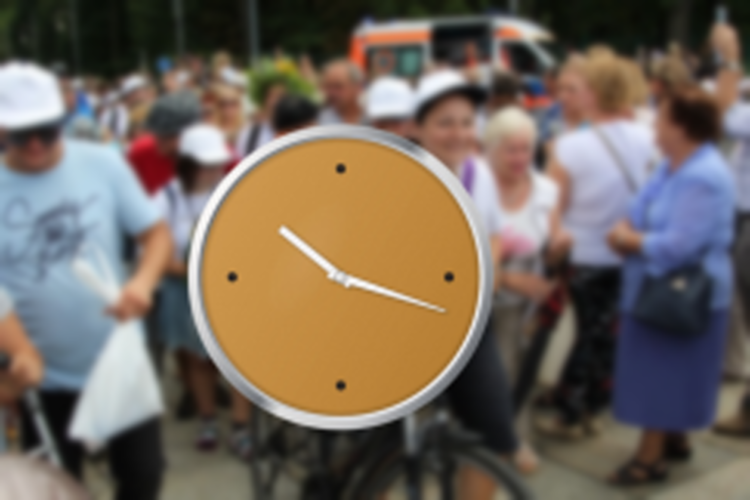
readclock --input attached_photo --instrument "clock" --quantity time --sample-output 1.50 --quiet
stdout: 10.18
